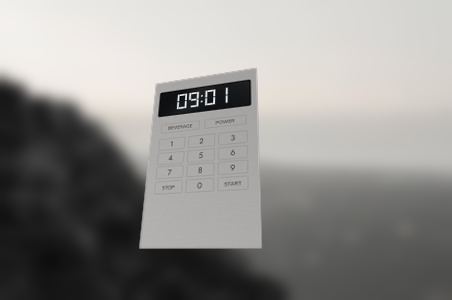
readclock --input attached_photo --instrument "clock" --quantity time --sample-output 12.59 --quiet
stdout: 9.01
